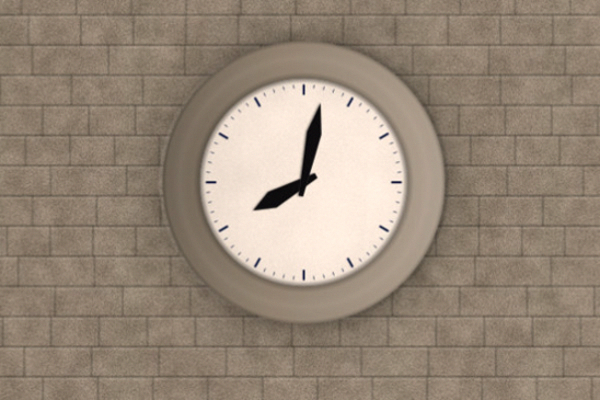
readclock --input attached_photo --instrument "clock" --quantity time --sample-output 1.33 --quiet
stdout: 8.02
